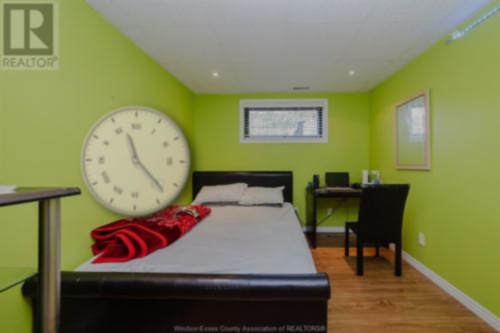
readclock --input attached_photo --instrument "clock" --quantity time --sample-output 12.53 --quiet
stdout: 11.23
